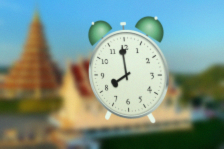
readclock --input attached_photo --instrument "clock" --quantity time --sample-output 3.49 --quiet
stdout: 7.59
